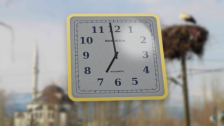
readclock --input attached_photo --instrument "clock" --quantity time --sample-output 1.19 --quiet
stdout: 6.59
